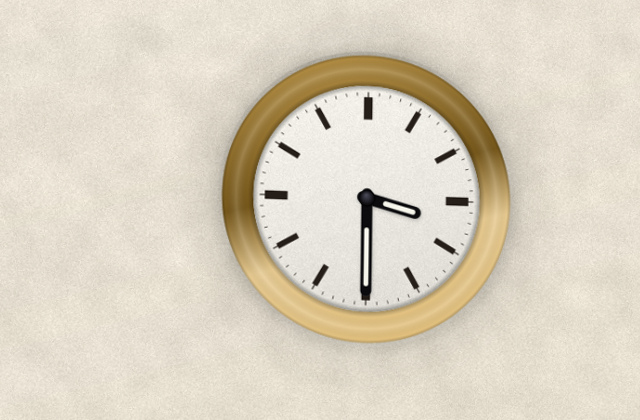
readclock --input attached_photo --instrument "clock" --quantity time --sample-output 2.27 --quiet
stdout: 3.30
